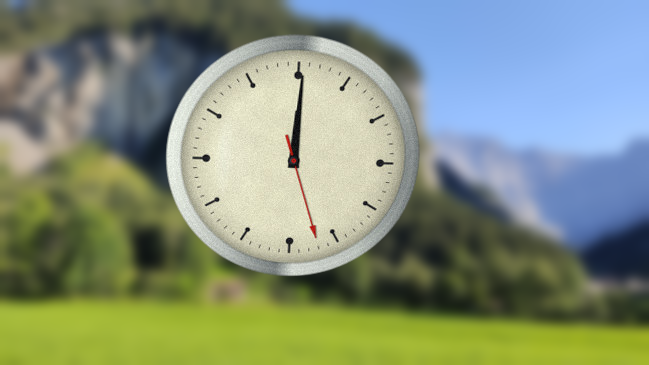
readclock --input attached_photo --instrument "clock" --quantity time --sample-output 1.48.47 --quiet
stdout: 12.00.27
